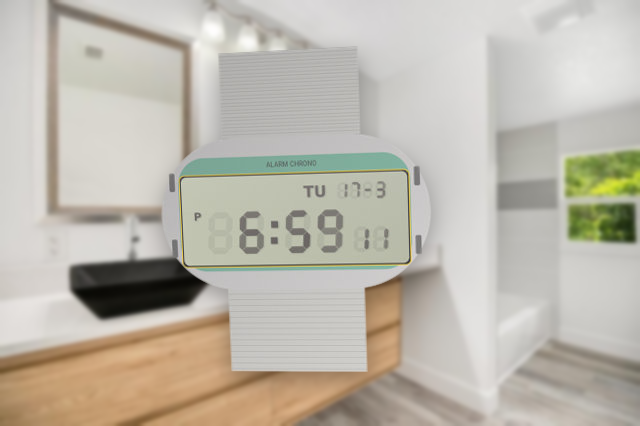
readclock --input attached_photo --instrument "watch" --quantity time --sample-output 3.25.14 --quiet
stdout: 6.59.11
